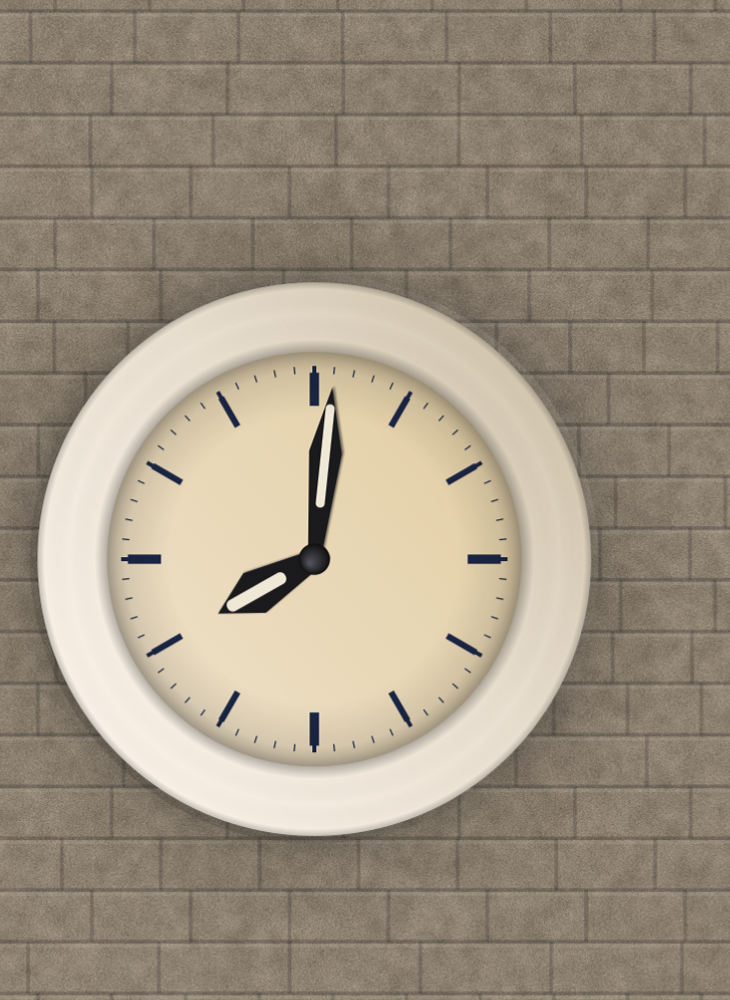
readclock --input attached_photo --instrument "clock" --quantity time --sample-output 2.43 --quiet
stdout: 8.01
